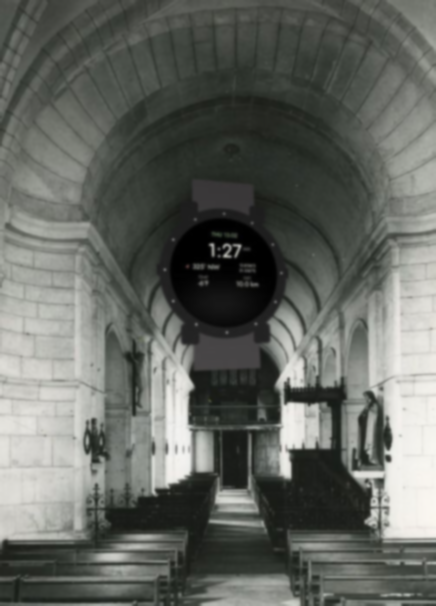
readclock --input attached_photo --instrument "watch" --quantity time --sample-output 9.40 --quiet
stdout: 1.27
